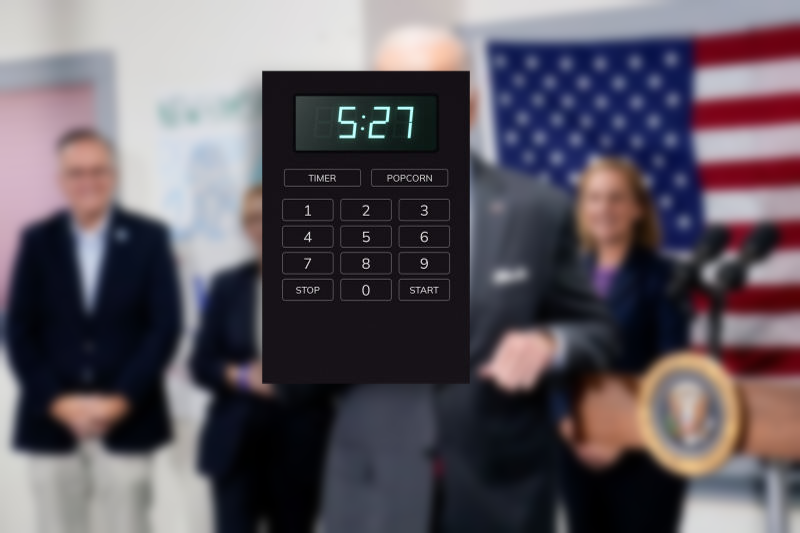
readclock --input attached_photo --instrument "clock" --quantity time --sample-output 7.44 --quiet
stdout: 5.27
